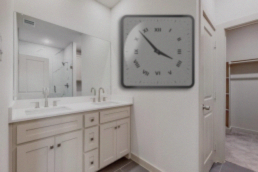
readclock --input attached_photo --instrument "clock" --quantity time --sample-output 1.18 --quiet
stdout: 3.53
